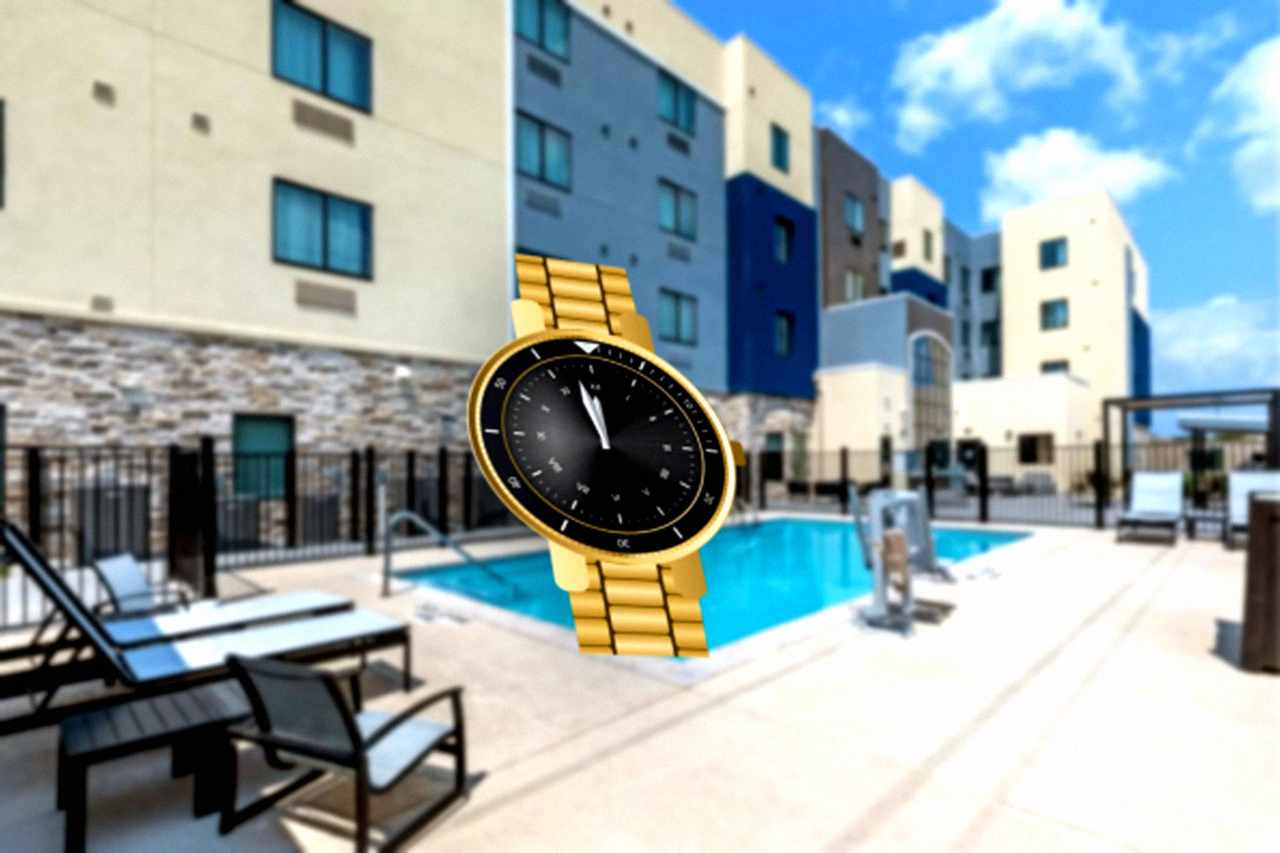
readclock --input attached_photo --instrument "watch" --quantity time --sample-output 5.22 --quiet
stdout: 11.58
